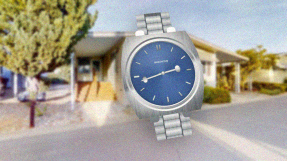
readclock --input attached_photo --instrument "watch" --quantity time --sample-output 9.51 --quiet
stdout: 2.43
